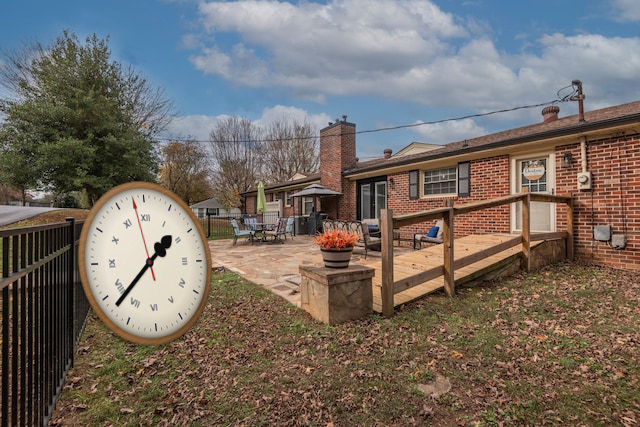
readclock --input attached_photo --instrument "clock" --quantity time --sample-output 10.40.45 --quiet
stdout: 1.37.58
